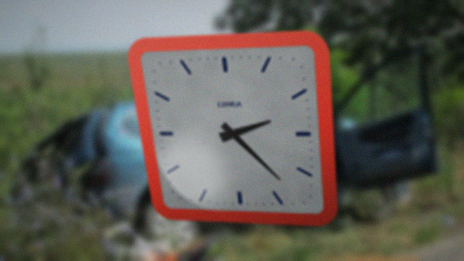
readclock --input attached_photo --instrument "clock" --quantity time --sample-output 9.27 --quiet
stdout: 2.23
